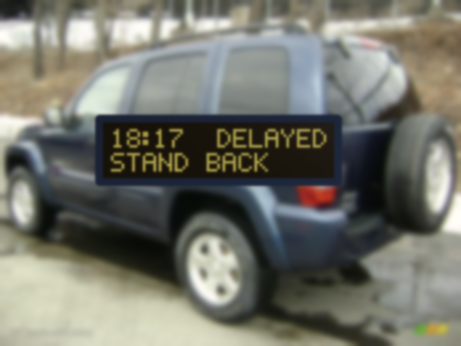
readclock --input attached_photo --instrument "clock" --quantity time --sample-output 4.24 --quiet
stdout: 18.17
